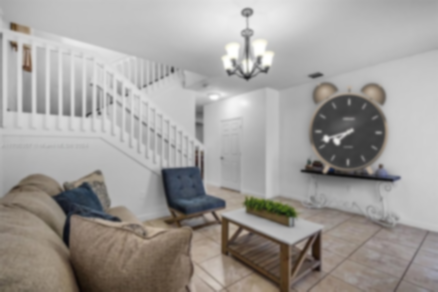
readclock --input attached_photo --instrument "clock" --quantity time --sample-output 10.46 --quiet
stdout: 7.42
